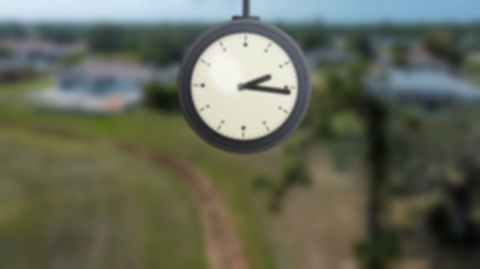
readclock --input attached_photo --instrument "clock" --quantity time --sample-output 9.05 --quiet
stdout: 2.16
